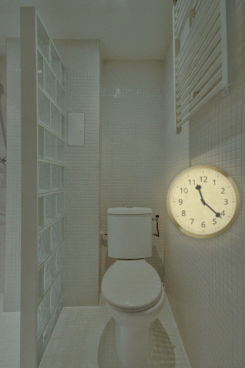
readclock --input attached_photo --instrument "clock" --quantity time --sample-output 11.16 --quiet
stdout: 11.22
